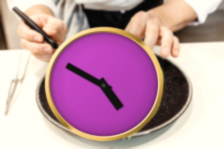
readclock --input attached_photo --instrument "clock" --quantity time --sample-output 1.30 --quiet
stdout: 4.50
